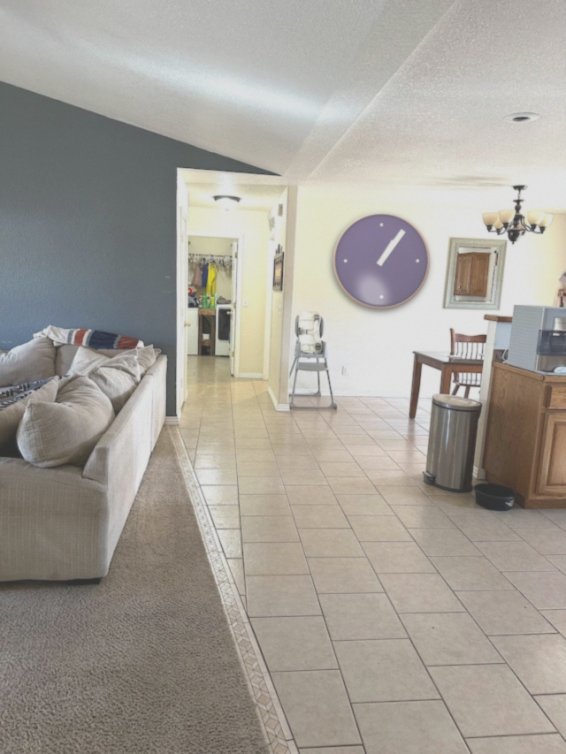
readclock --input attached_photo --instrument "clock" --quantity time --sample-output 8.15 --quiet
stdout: 1.06
